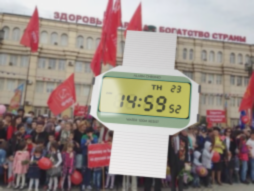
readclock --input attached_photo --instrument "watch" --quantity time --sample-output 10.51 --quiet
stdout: 14.59
